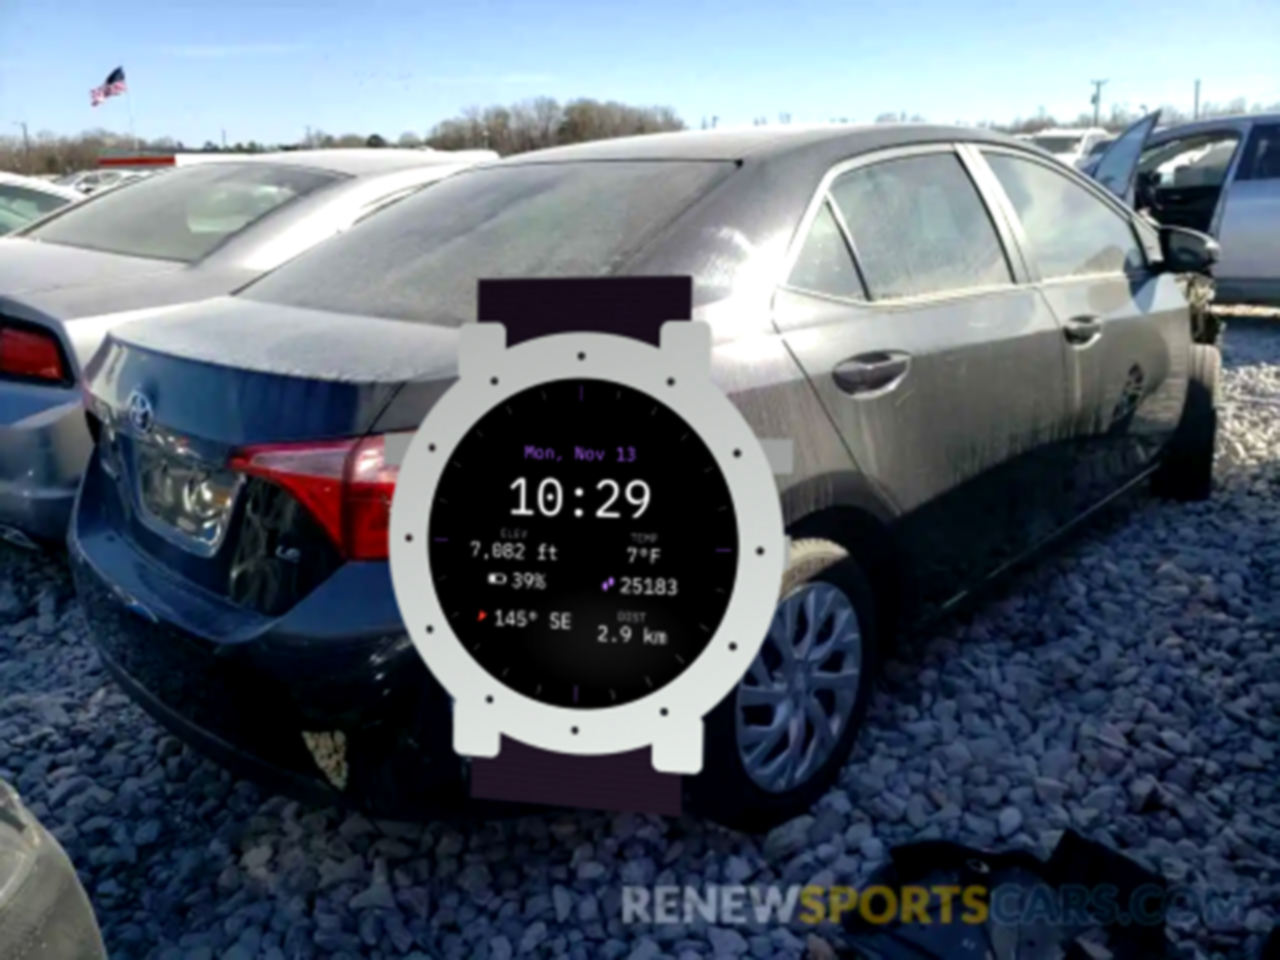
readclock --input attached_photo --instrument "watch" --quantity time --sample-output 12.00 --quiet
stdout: 10.29
